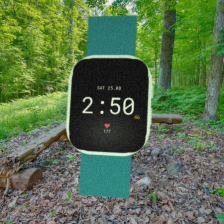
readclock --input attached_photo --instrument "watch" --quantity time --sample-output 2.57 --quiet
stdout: 2.50
